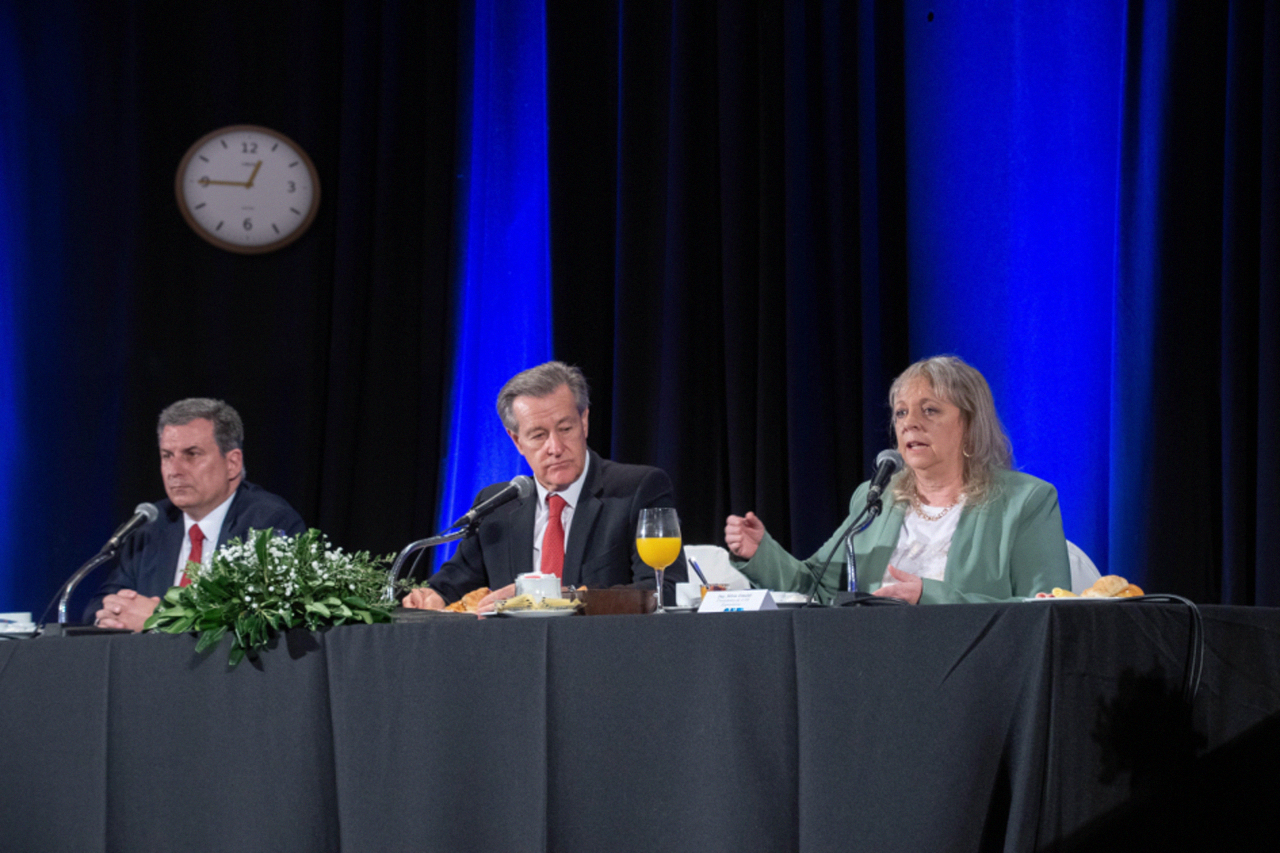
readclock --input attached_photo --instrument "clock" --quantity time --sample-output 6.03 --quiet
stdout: 12.45
